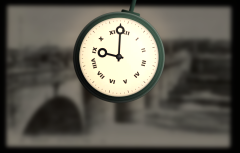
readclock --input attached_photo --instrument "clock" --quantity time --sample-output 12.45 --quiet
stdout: 8.58
